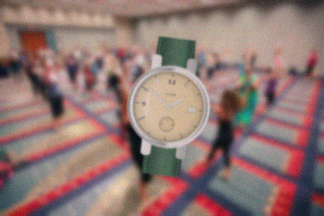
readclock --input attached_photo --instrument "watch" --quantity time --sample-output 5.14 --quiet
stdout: 1.51
